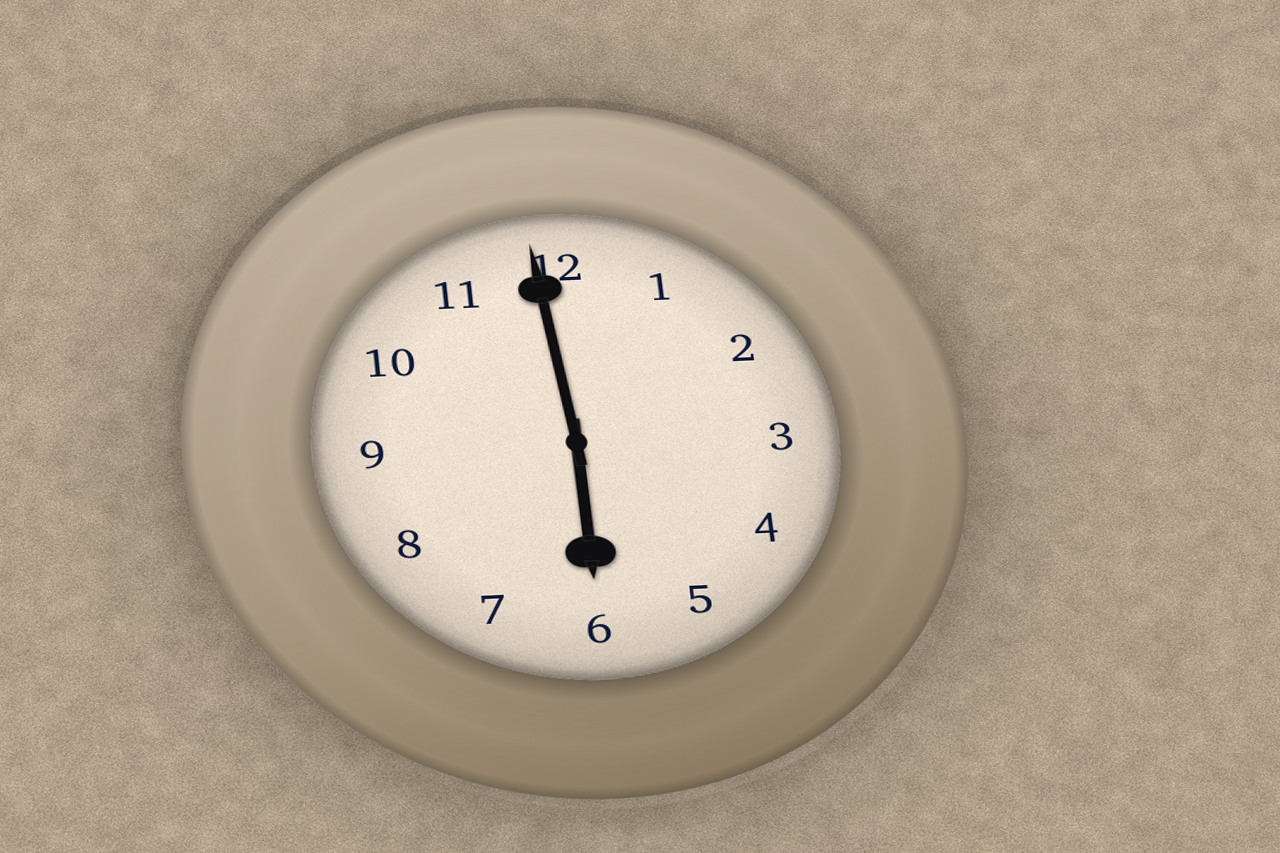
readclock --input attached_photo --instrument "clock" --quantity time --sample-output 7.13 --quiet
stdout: 5.59
